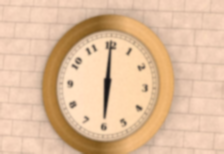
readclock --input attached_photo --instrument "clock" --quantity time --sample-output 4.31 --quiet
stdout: 6.00
